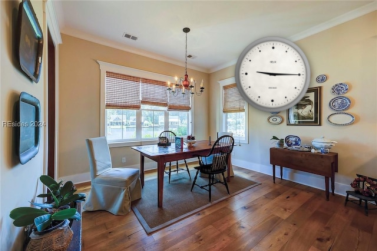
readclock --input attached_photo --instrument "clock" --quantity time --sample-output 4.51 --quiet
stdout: 9.15
